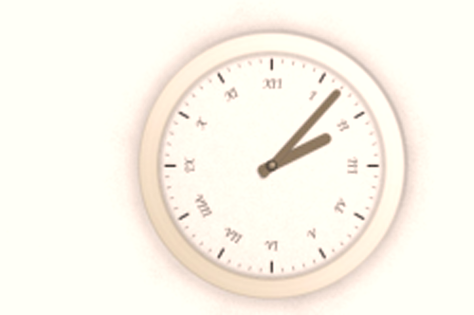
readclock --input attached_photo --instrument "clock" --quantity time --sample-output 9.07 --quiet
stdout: 2.07
